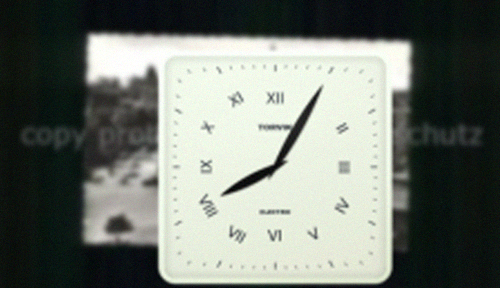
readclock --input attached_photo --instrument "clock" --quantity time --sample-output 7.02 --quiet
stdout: 8.05
